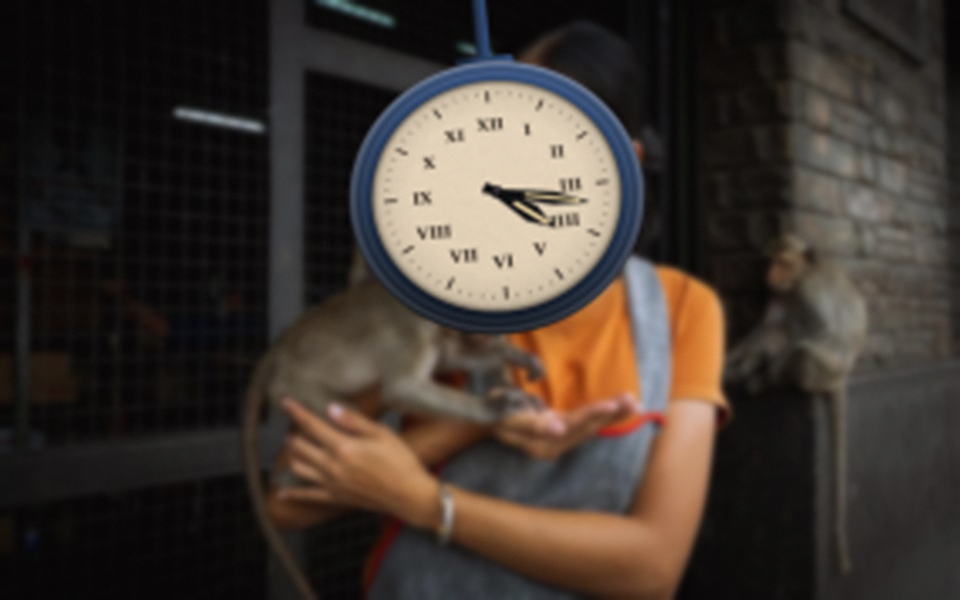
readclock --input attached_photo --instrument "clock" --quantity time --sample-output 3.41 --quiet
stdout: 4.17
